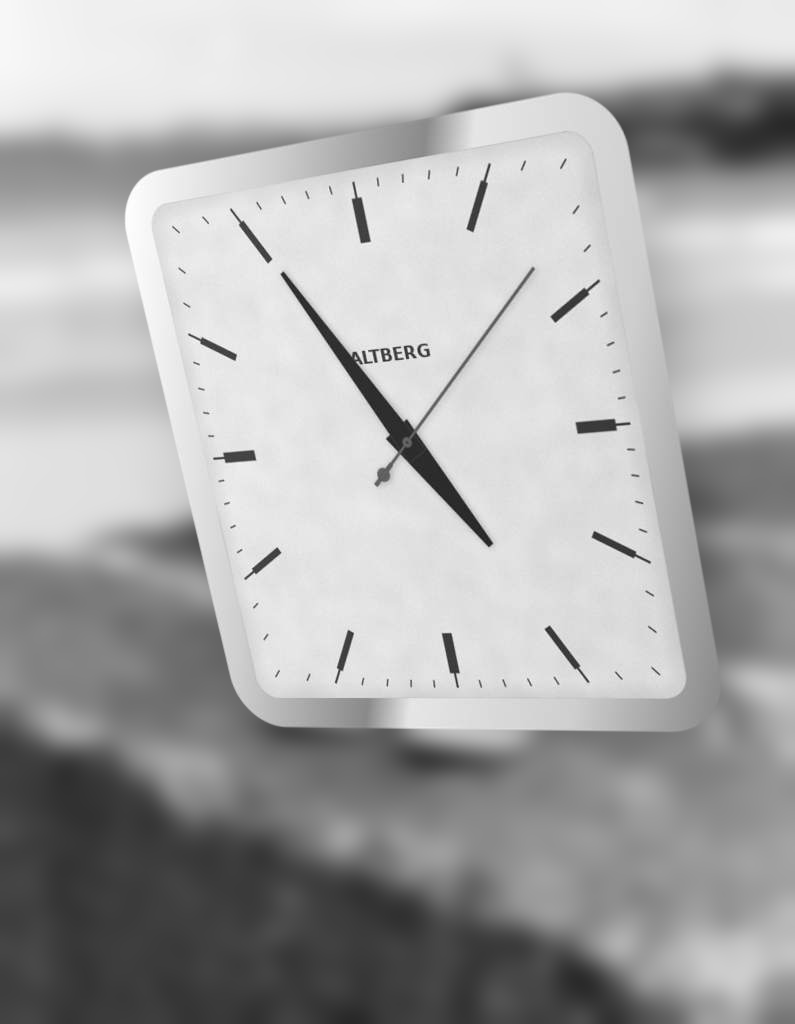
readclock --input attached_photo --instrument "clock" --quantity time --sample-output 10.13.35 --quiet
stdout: 4.55.08
